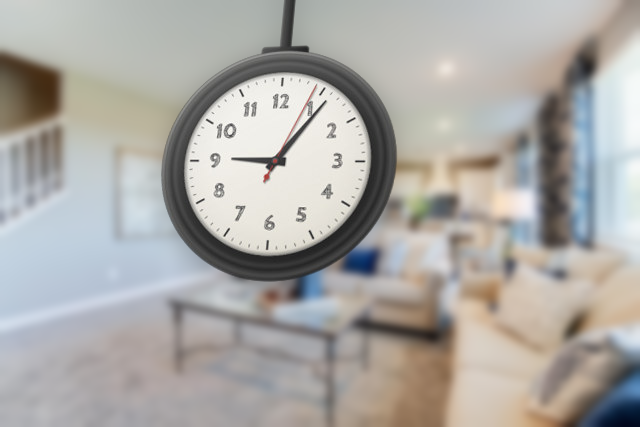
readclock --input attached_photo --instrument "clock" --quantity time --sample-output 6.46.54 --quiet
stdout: 9.06.04
